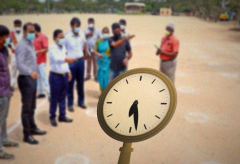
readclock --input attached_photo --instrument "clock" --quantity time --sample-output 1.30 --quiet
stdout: 6.28
